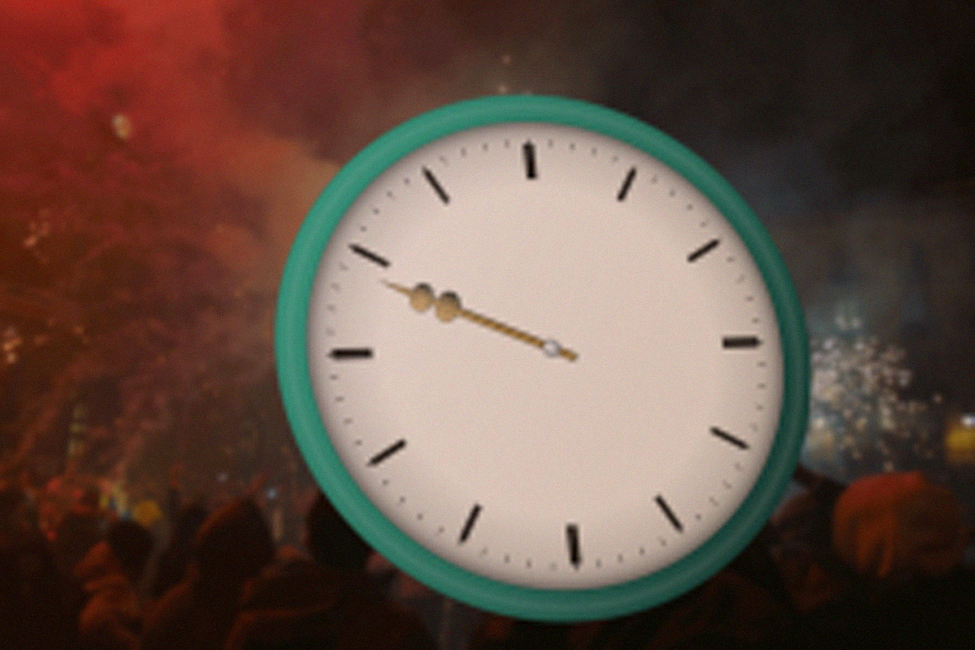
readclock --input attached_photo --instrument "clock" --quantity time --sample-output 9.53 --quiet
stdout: 9.49
